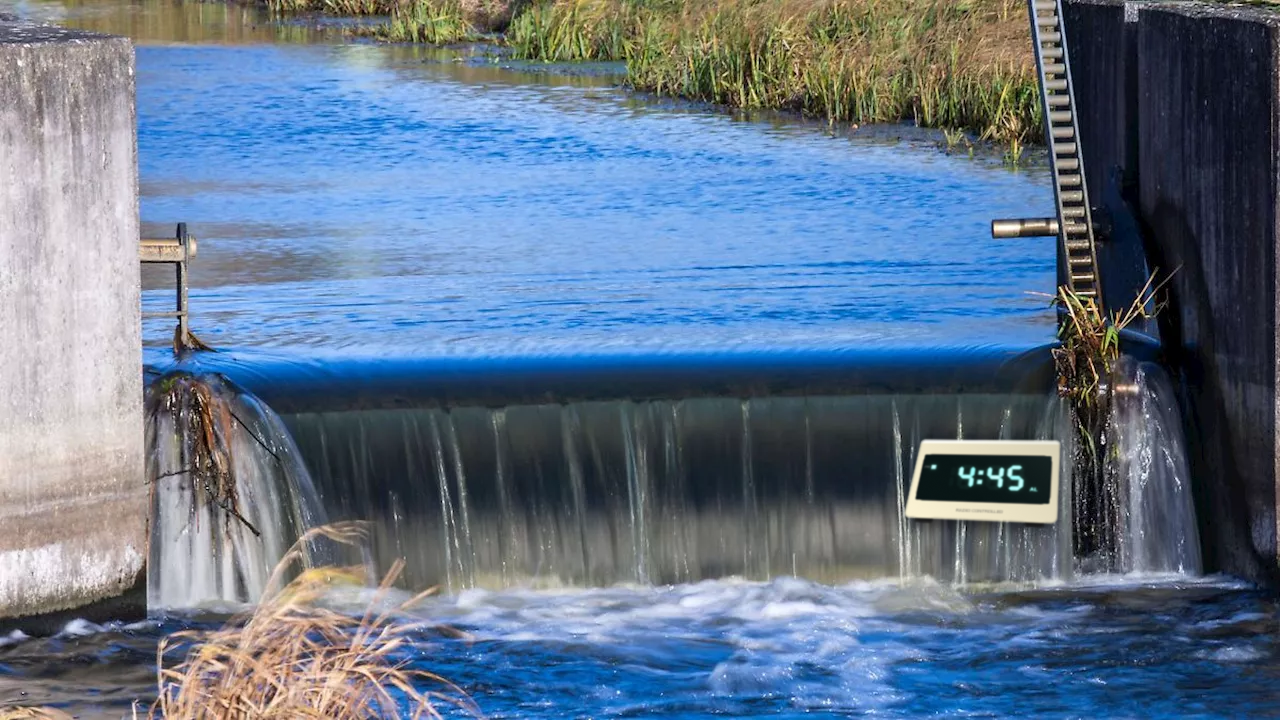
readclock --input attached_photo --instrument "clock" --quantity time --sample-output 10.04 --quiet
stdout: 4.45
